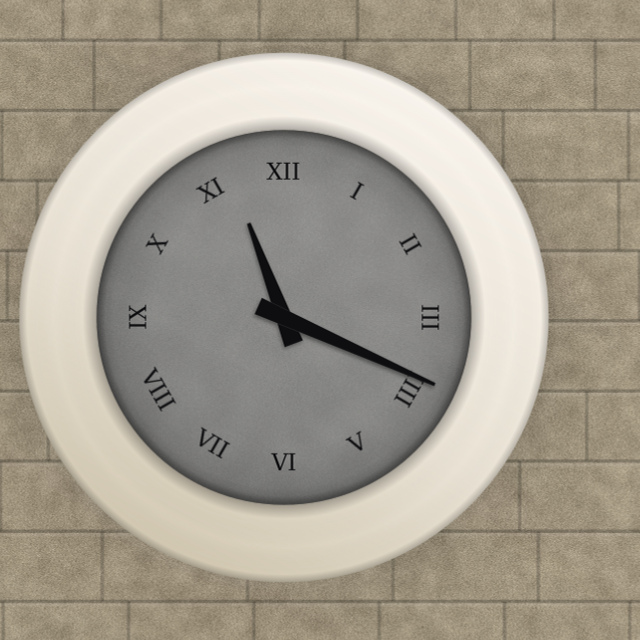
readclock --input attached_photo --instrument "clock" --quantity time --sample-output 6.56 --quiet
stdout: 11.19
